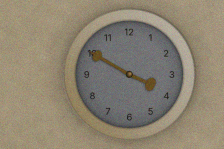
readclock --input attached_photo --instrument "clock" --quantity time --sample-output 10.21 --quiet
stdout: 3.50
